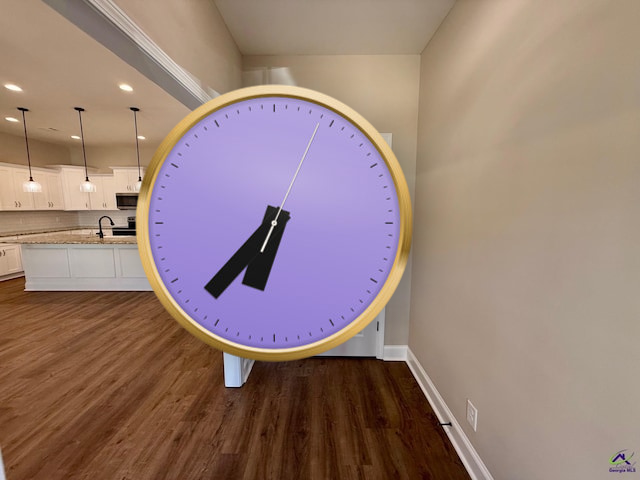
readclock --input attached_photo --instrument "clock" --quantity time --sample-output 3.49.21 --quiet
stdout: 6.37.04
